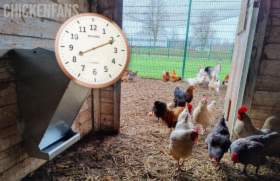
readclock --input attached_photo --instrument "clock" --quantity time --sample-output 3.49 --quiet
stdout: 8.11
